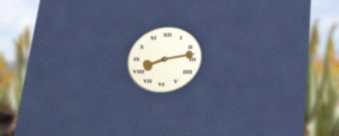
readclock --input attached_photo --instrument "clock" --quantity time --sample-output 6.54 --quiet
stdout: 8.13
